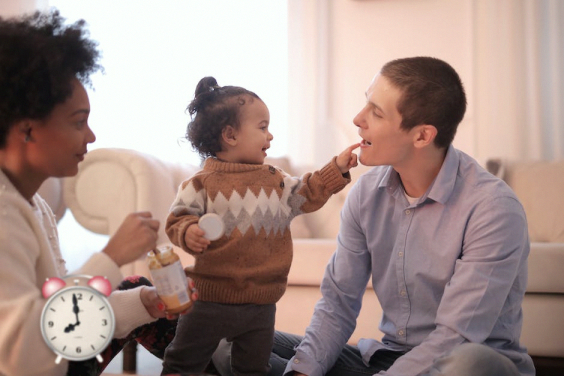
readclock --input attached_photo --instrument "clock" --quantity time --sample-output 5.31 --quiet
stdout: 7.59
